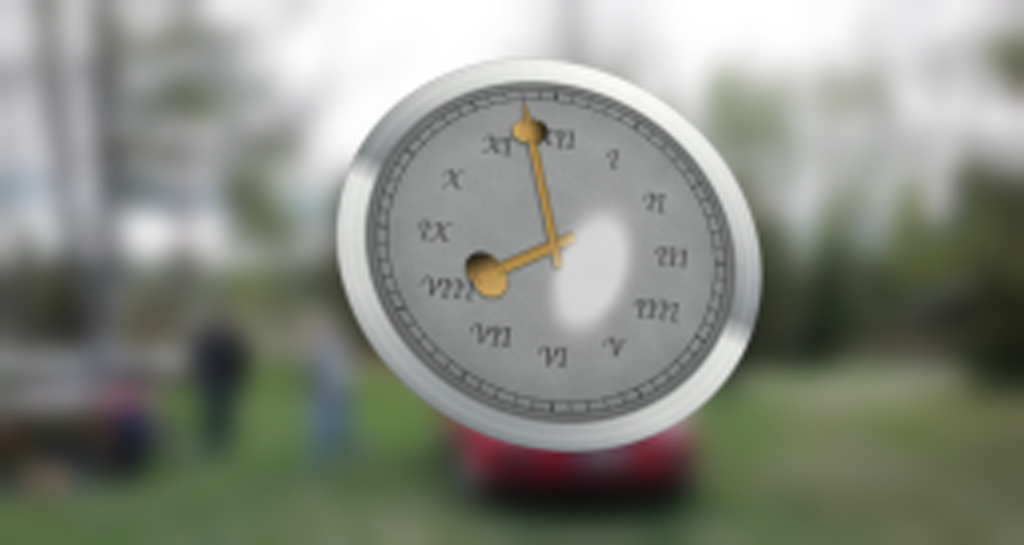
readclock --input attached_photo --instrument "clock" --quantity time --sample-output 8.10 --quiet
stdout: 7.58
